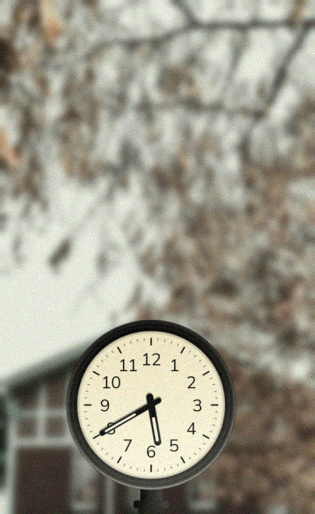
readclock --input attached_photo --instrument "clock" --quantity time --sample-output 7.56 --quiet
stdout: 5.40
